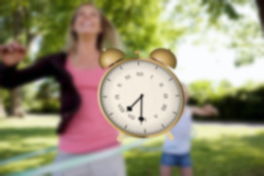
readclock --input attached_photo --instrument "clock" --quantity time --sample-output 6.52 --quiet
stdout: 7.31
